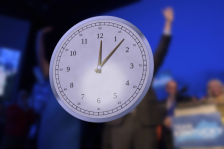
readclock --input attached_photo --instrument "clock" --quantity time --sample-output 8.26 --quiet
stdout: 12.07
